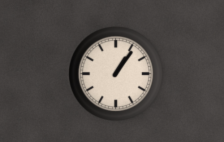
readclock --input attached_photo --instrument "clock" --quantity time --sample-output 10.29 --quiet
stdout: 1.06
